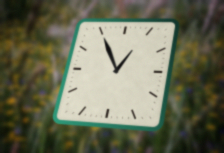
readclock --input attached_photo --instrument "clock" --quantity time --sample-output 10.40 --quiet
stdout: 12.55
